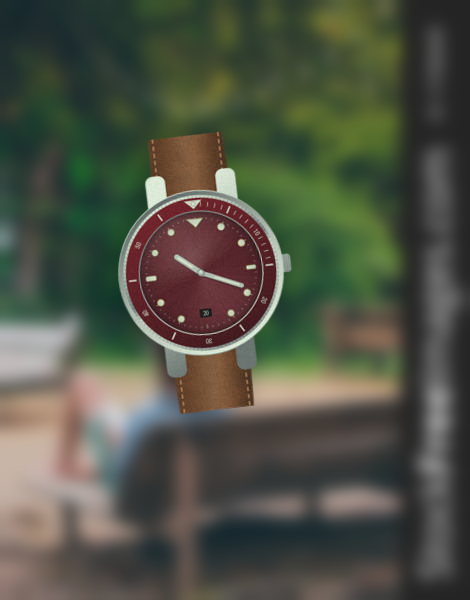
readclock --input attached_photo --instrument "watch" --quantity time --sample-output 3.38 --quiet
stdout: 10.19
